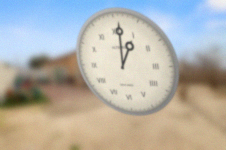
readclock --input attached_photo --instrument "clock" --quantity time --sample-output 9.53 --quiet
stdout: 1.01
